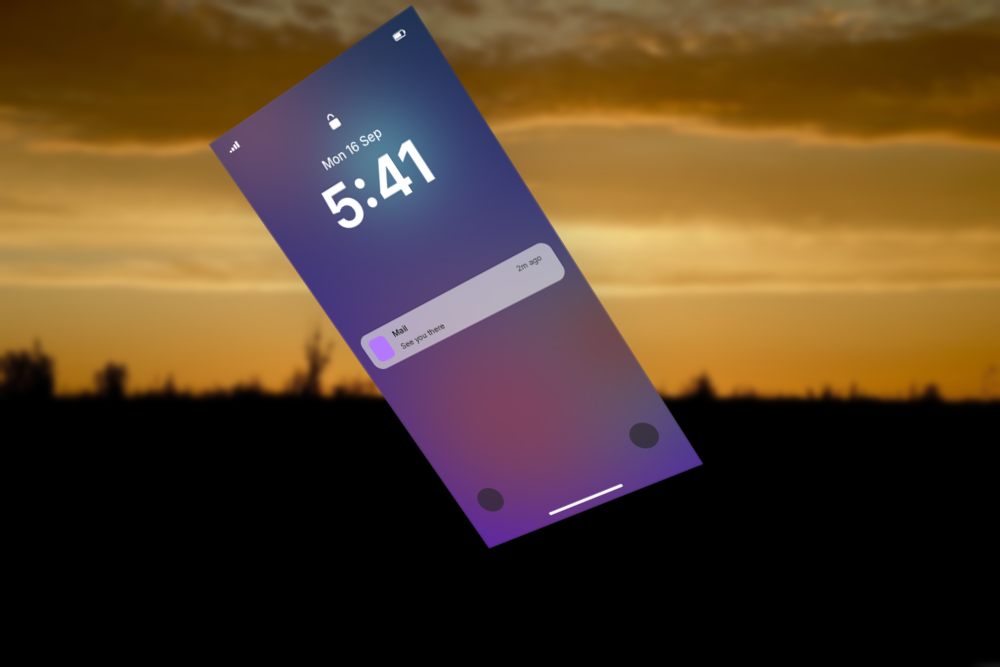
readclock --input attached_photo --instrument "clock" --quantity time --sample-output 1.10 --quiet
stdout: 5.41
